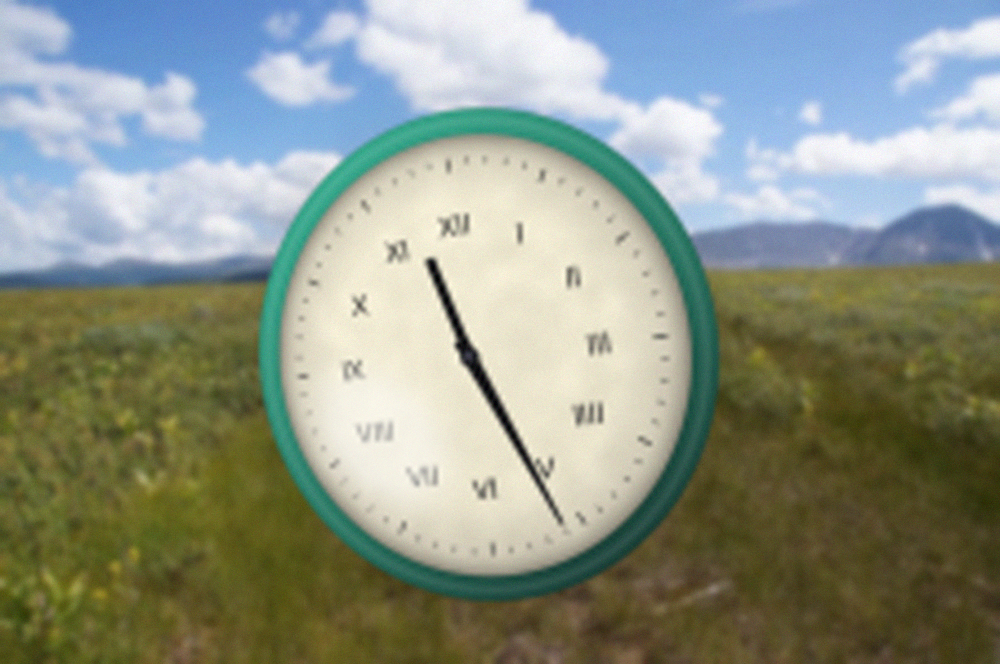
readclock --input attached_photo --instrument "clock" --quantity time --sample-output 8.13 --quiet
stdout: 11.26
